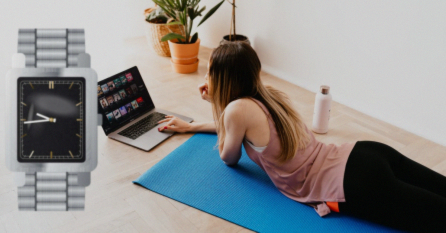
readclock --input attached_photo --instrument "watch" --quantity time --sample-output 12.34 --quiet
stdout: 9.44
